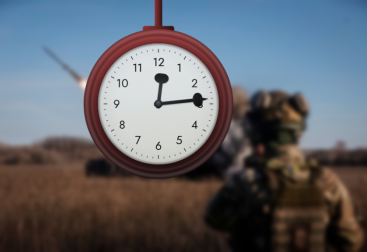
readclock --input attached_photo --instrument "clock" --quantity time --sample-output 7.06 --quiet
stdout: 12.14
